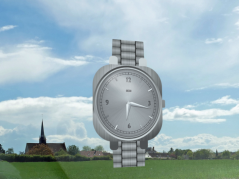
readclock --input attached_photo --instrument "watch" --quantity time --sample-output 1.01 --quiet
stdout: 6.17
